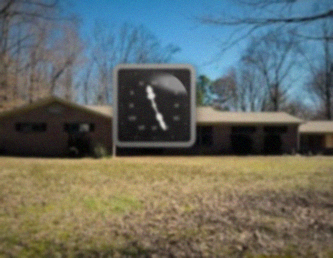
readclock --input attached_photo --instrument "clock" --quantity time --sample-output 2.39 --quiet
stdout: 11.26
